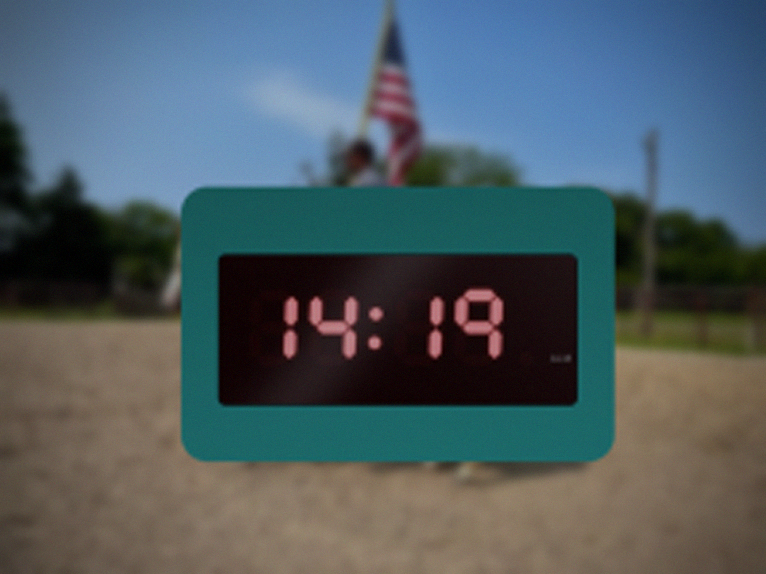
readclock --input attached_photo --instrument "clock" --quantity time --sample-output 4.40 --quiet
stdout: 14.19
